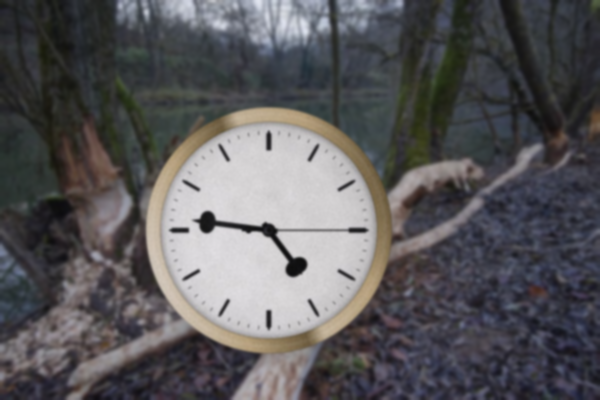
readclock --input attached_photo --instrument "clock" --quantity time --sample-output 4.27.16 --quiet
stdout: 4.46.15
